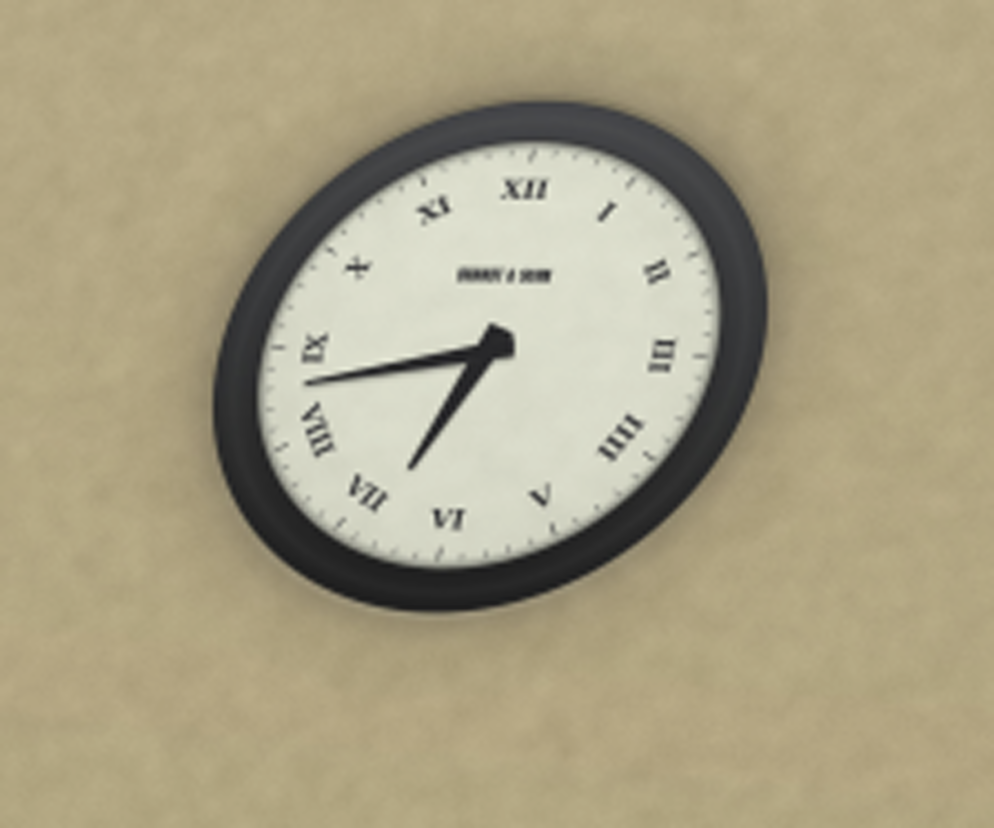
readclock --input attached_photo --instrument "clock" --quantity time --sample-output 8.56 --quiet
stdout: 6.43
